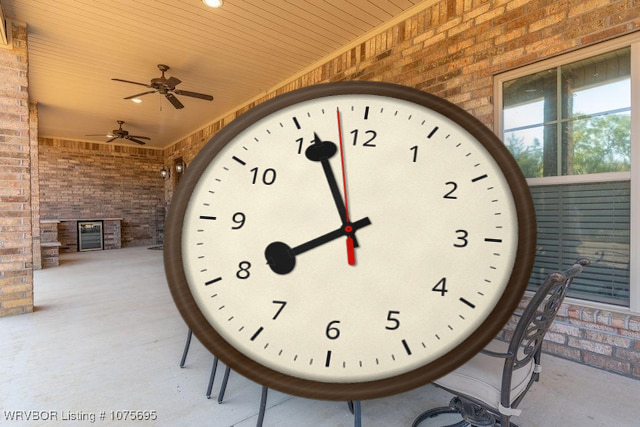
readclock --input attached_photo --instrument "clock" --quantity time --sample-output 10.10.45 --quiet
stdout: 7.55.58
